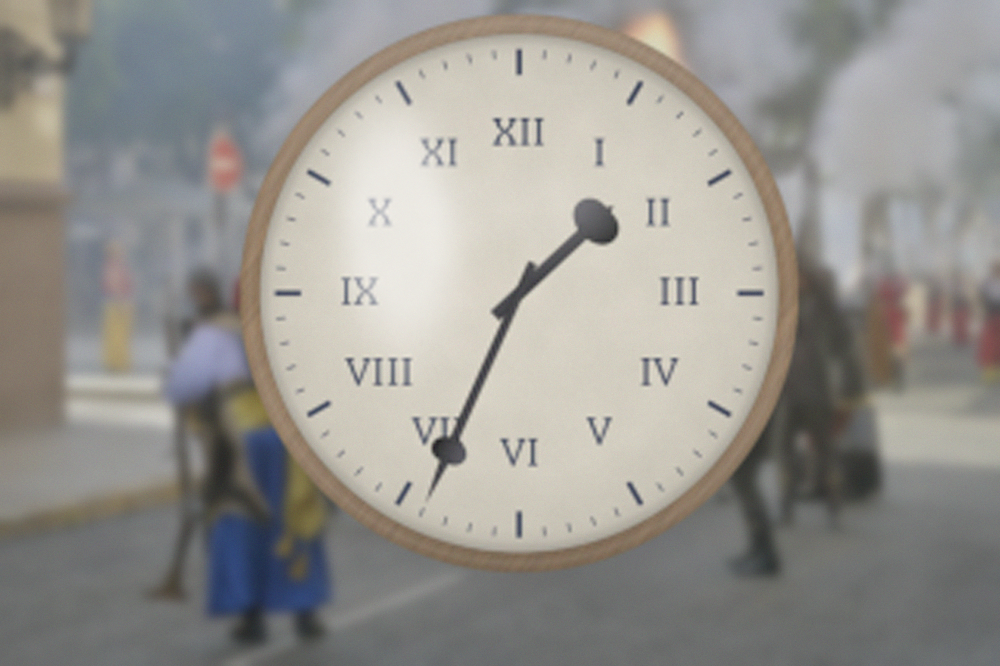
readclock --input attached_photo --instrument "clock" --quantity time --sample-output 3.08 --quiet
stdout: 1.34
